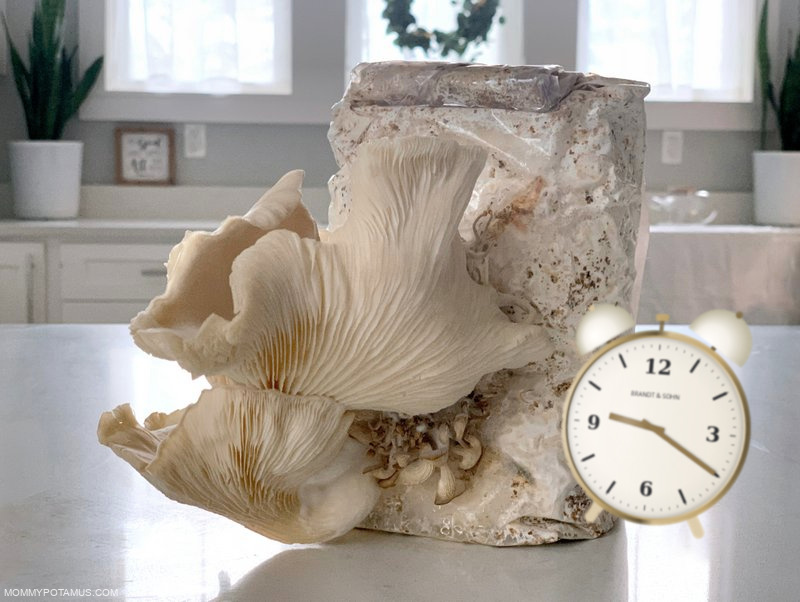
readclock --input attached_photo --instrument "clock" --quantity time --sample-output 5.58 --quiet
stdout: 9.20
